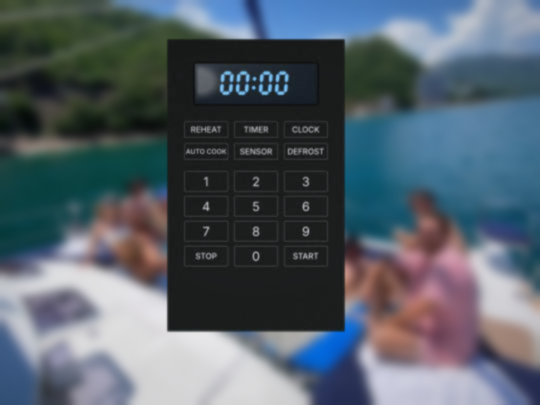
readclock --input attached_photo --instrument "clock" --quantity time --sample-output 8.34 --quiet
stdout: 0.00
